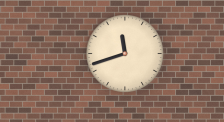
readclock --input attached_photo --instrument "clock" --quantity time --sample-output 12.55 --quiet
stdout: 11.42
